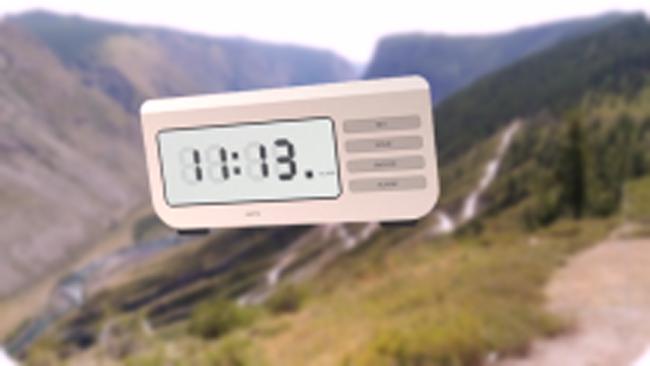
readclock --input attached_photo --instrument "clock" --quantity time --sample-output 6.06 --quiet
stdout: 11.13
